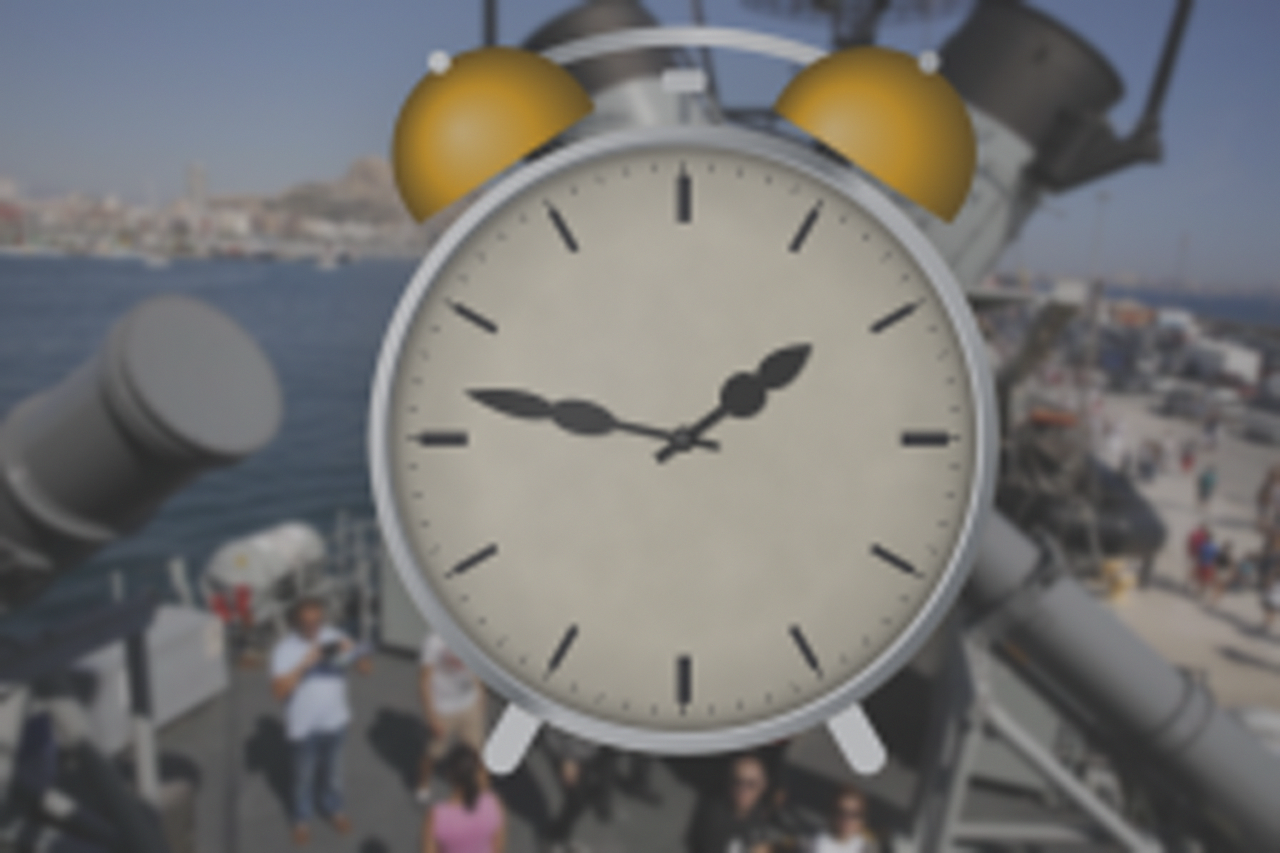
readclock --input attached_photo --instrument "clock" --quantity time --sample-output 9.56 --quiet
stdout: 1.47
